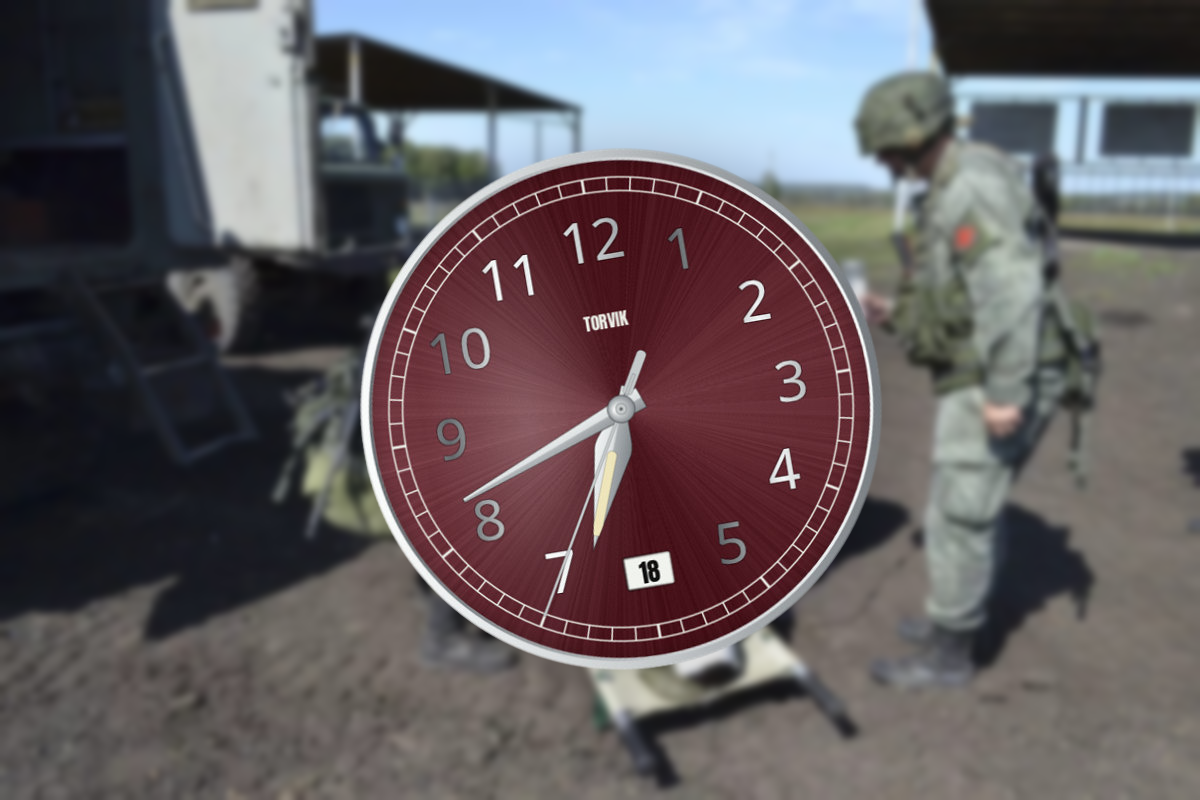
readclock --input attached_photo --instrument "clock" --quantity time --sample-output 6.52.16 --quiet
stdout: 6.41.35
